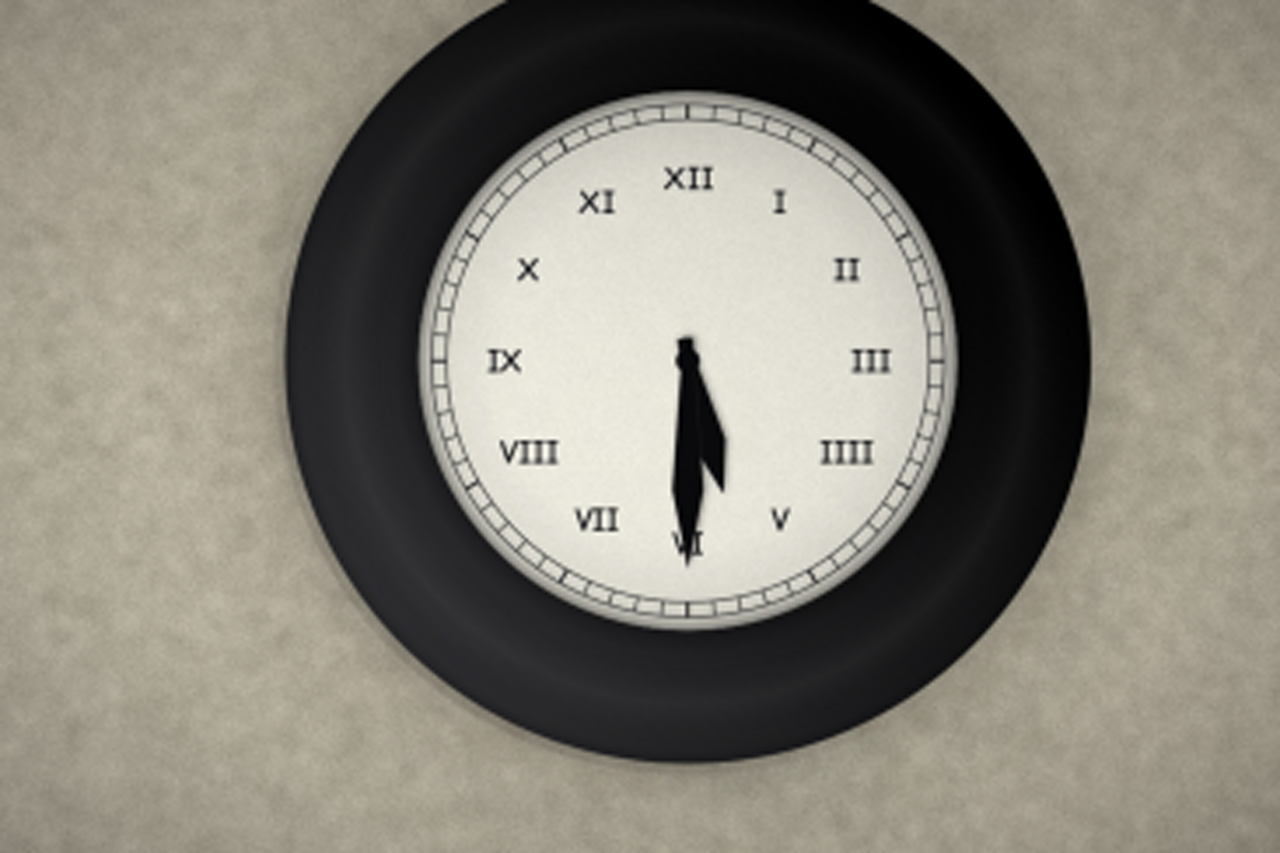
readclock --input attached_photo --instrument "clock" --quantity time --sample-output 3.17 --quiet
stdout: 5.30
